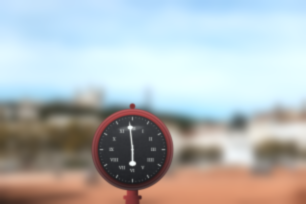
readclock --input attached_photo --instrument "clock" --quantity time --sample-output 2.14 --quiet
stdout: 5.59
